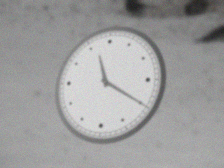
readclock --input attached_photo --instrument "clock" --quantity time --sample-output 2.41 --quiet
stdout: 11.20
